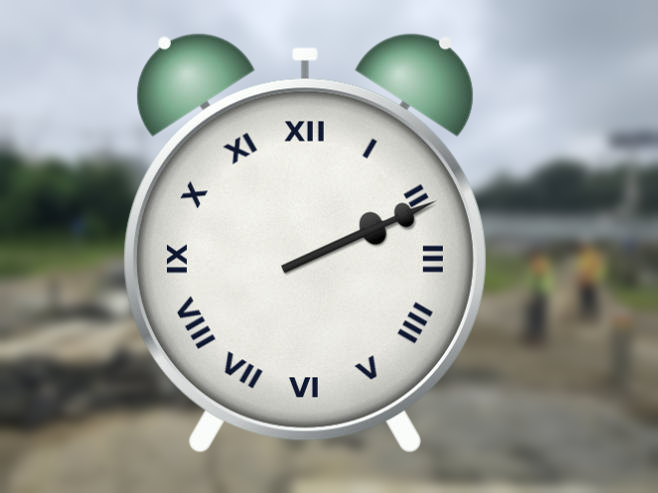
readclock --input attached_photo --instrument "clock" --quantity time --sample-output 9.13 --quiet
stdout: 2.11
